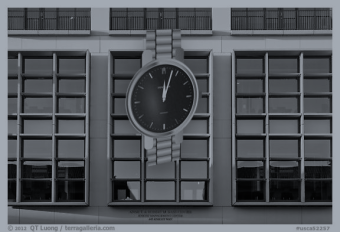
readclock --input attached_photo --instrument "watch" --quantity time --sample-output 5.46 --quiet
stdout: 12.03
